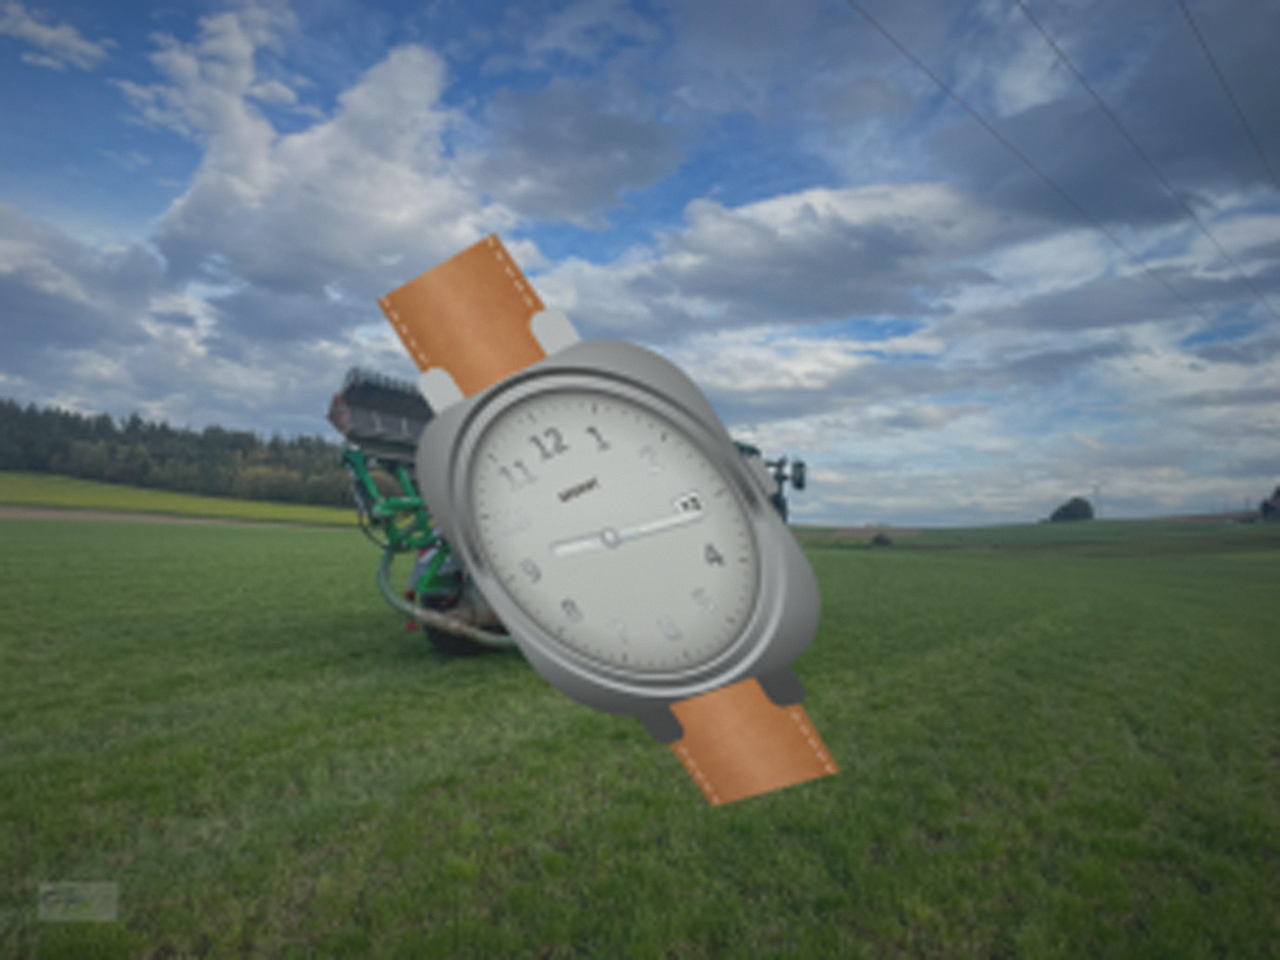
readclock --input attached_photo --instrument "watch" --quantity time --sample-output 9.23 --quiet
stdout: 9.16
